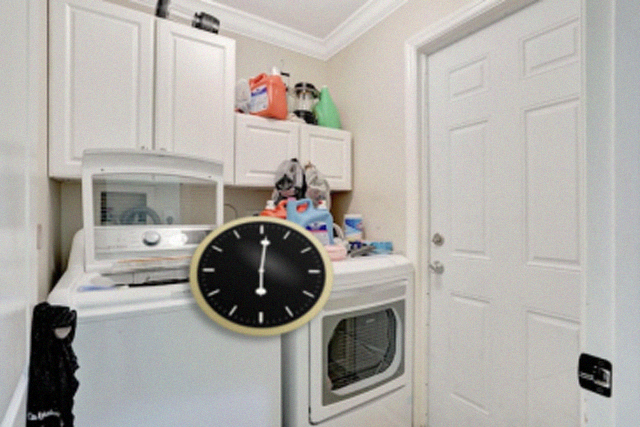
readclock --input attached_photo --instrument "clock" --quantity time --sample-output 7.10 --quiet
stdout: 6.01
